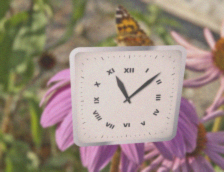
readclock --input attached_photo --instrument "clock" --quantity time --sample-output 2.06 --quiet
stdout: 11.08
